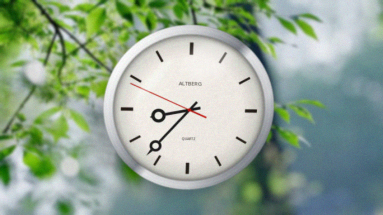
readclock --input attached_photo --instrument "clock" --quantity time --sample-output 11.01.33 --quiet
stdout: 8.36.49
